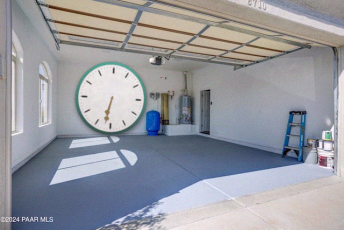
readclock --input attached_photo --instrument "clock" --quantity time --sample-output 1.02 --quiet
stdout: 6.32
